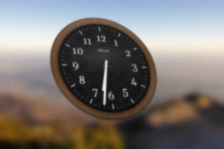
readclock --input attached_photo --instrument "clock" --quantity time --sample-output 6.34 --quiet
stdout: 6.32
